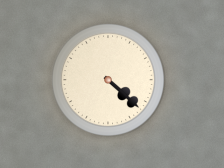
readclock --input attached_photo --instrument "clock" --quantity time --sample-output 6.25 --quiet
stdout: 4.22
